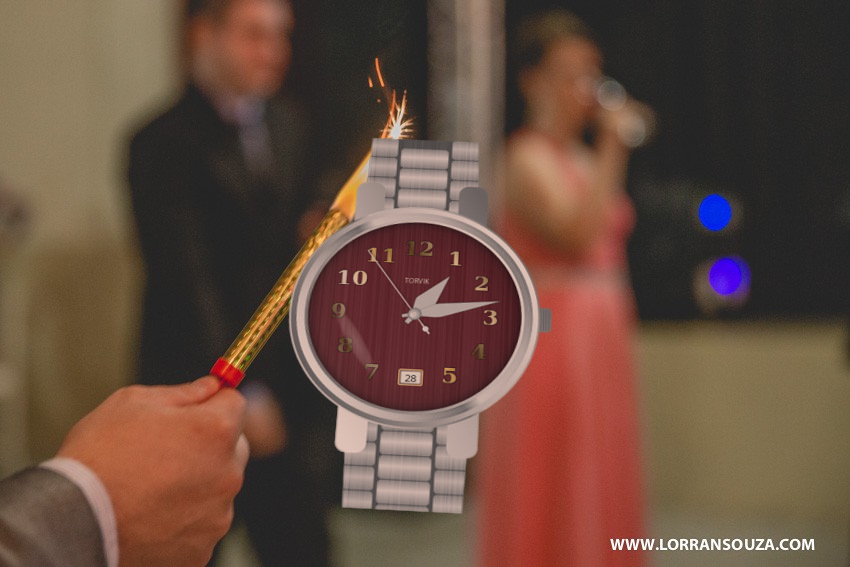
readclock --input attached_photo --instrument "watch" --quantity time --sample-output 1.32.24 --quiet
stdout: 1.12.54
